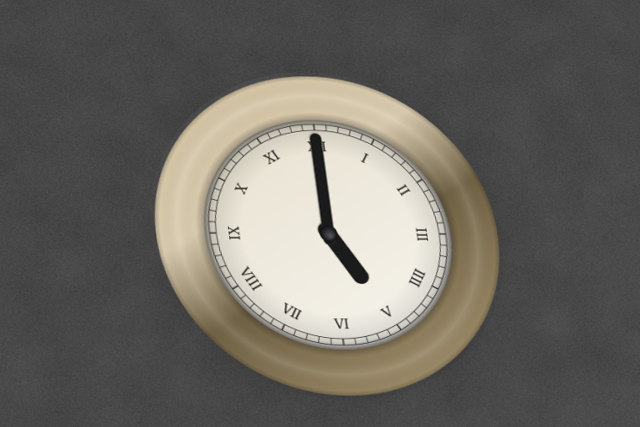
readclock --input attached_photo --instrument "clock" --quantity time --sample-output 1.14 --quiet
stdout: 5.00
